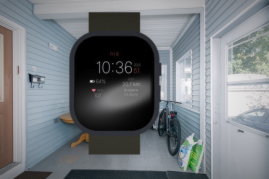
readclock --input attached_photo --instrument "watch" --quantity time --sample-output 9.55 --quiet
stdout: 10.36
